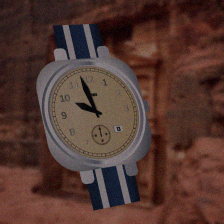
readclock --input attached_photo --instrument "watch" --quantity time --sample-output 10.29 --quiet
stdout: 9.58
